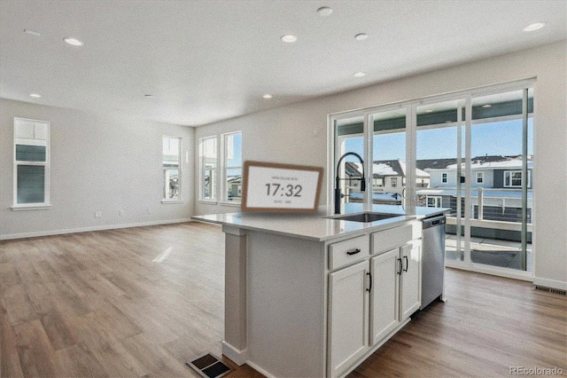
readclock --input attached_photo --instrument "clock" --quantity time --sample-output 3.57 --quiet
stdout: 17.32
